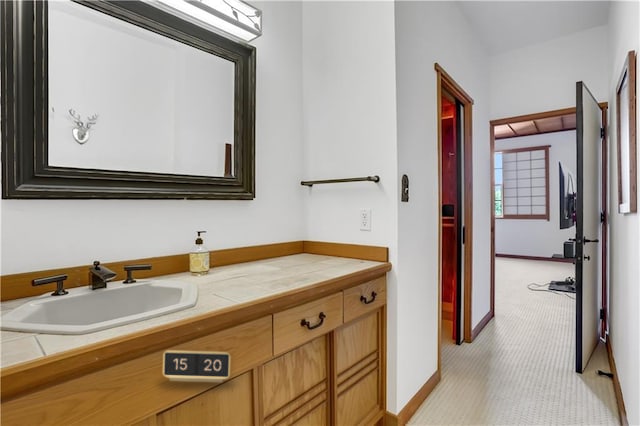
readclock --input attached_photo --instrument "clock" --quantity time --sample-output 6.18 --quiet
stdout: 15.20
